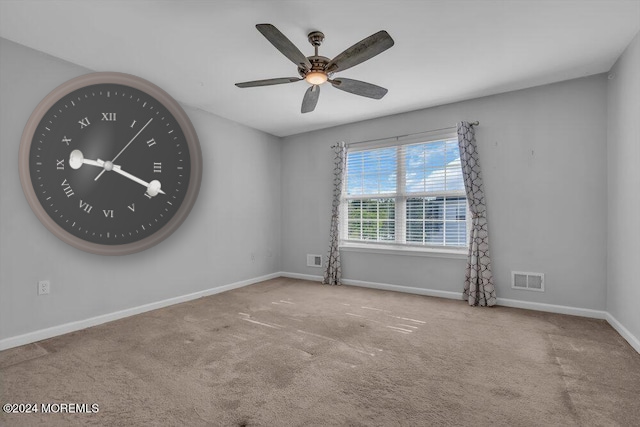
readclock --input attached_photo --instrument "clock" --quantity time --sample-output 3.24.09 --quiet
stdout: 9.19.07
